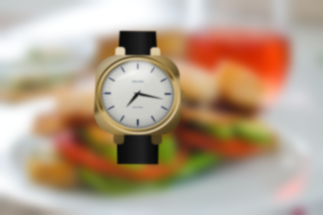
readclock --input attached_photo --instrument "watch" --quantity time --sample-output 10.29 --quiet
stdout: 7.17
